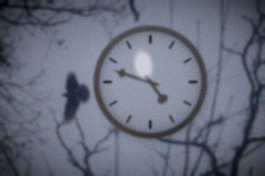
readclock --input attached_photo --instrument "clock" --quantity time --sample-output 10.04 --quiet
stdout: 4.48
